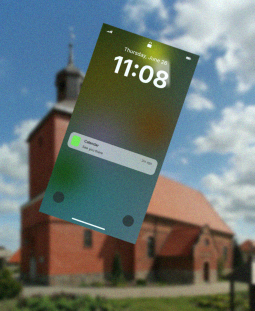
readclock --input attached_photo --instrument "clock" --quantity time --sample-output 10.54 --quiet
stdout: 11.08
